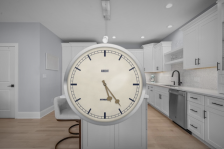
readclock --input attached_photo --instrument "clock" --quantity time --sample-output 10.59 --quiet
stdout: 5.24
